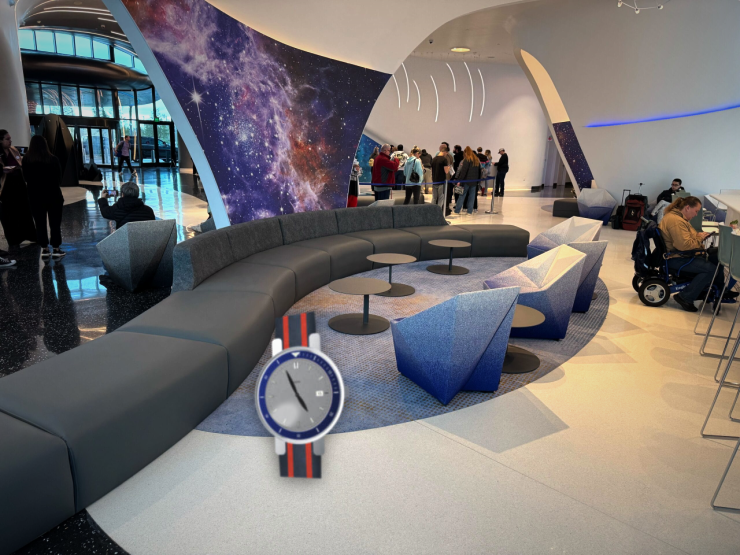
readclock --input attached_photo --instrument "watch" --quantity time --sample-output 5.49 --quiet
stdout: 4.56
